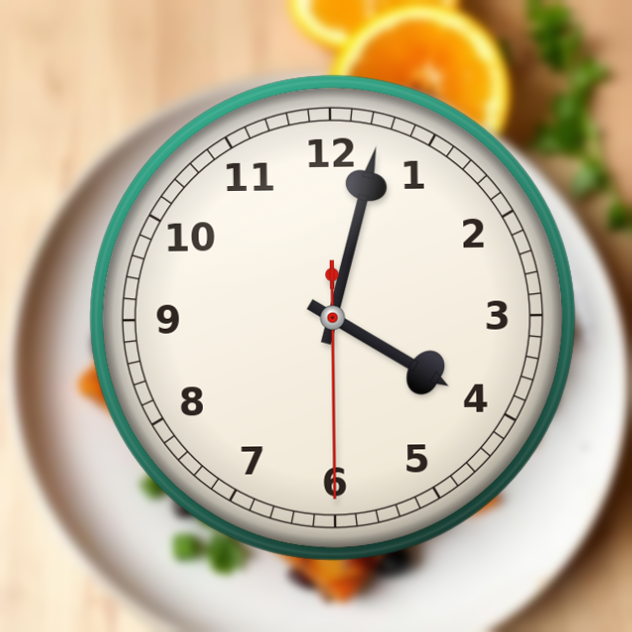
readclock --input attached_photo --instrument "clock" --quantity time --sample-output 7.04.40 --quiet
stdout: 4.02.30
